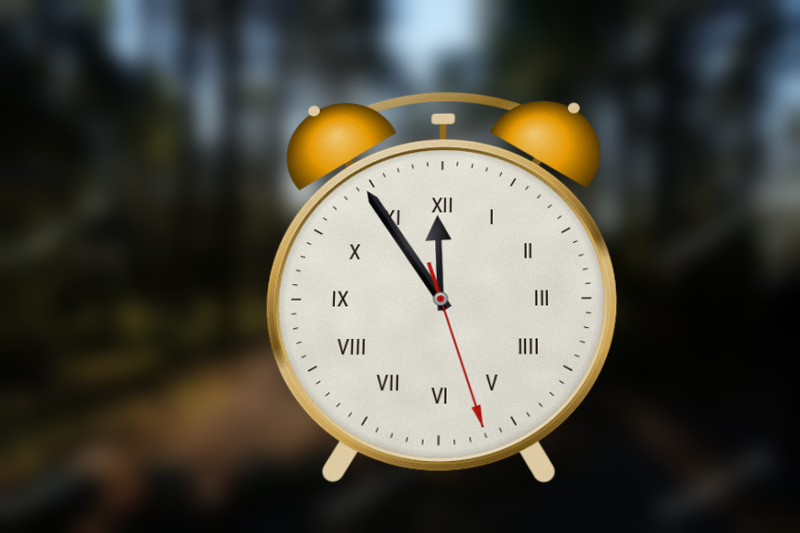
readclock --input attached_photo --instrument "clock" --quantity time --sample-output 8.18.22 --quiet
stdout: 11.54.27
